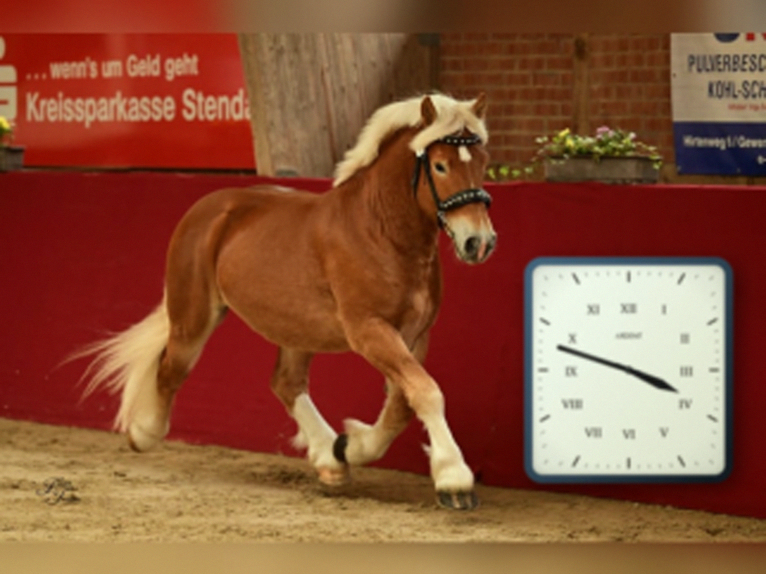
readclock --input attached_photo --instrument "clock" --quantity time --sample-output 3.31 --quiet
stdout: 3.48
